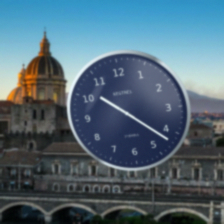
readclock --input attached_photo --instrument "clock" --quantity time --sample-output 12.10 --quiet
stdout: 10.22
